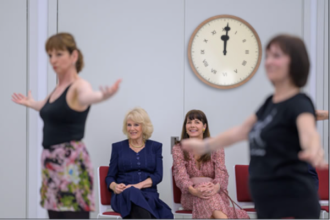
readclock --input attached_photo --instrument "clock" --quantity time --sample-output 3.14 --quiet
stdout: 12.01
